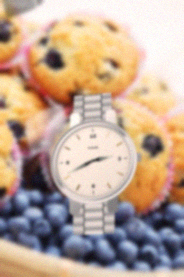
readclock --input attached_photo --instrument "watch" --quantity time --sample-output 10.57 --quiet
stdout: 2.41
